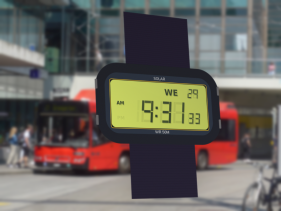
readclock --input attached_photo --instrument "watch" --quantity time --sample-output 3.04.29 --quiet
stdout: 9.31.33
